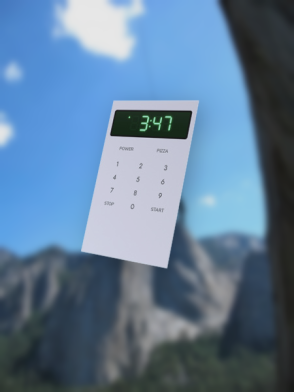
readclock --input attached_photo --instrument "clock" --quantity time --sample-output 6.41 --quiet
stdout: 3.47
